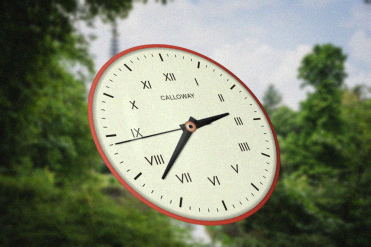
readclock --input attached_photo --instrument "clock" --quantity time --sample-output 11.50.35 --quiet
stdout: 2.37.44
